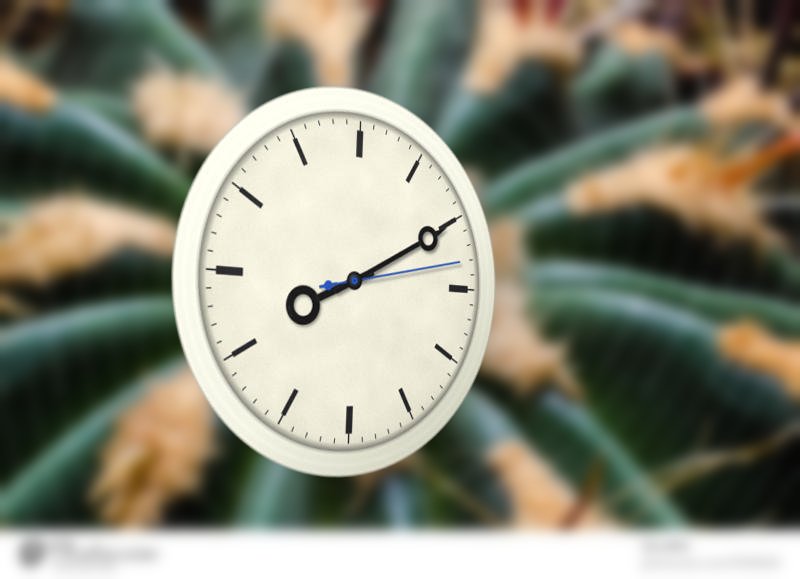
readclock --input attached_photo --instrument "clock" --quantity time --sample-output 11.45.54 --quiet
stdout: 8.10.13
